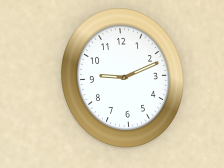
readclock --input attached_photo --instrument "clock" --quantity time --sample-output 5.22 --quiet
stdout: 9.12
